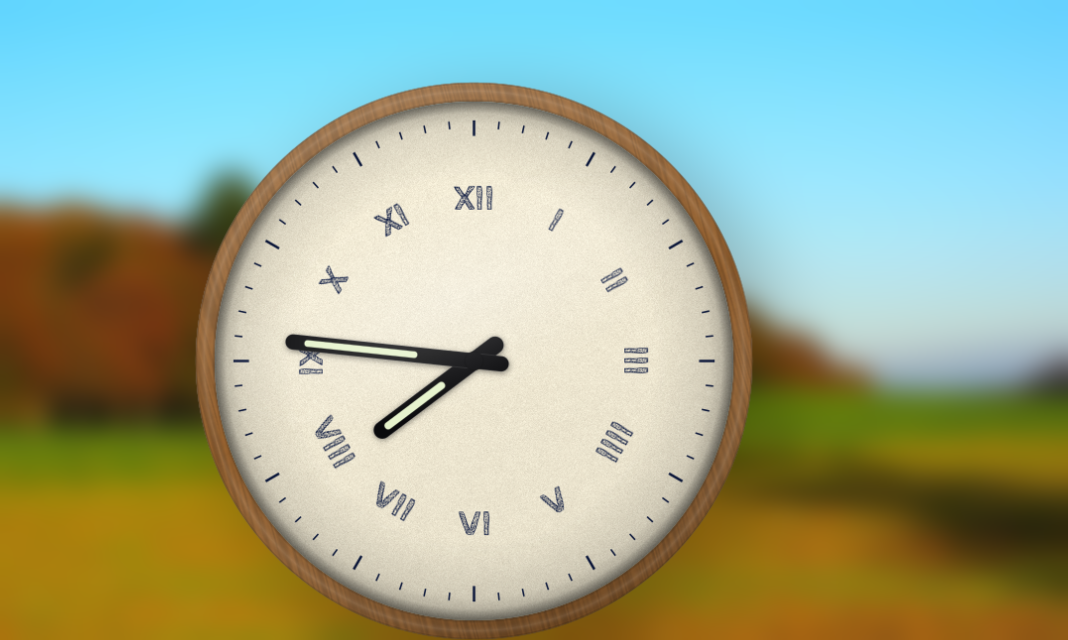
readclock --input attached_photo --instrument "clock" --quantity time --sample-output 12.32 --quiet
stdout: 7.46
